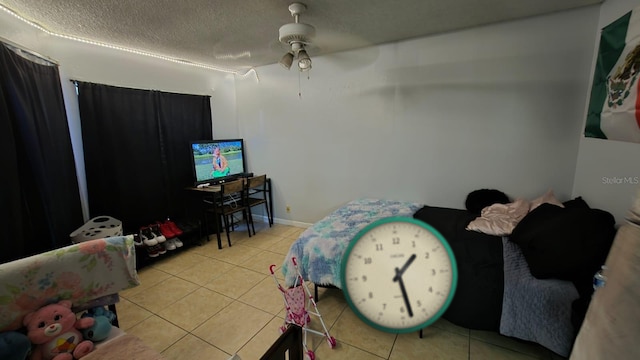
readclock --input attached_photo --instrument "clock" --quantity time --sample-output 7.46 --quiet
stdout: 1.28
